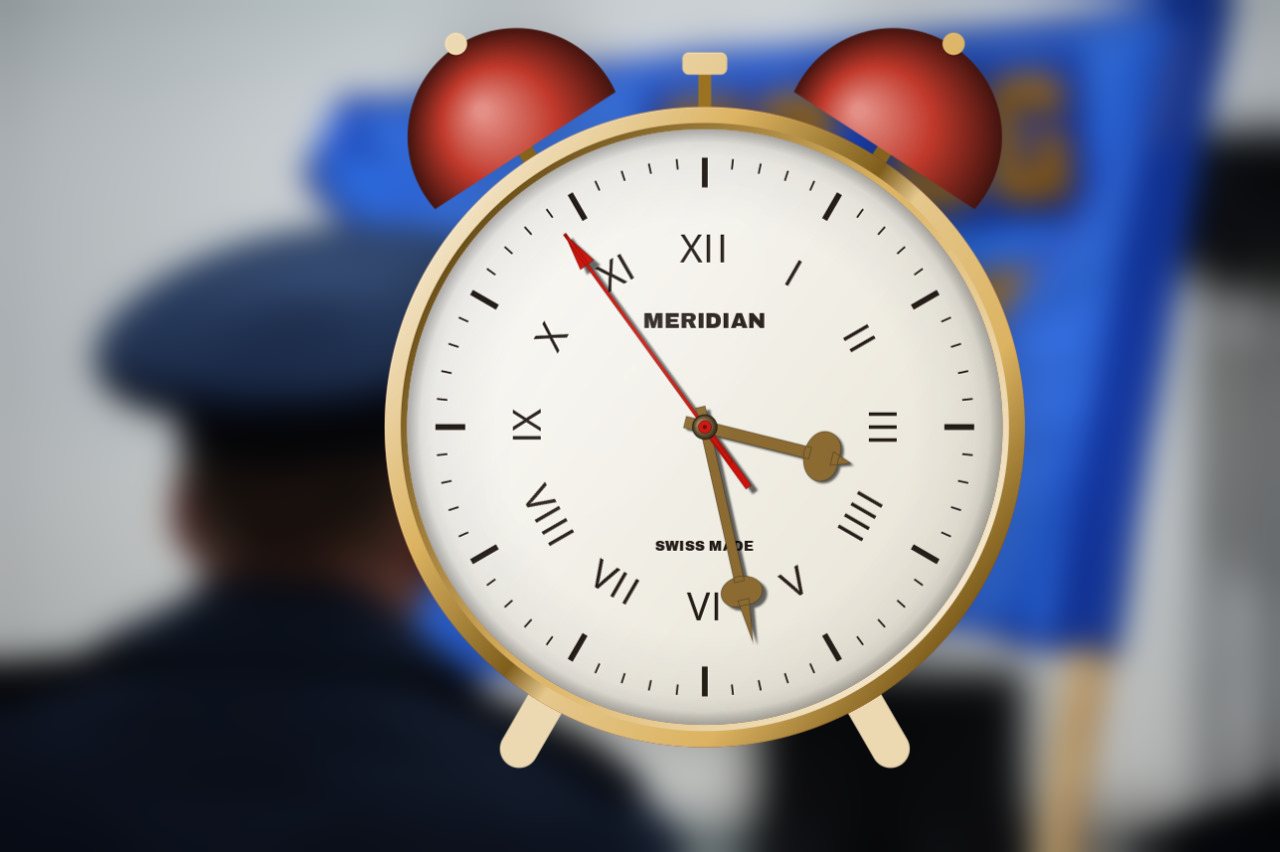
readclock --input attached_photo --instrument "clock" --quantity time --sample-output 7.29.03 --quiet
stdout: 3.27.54
